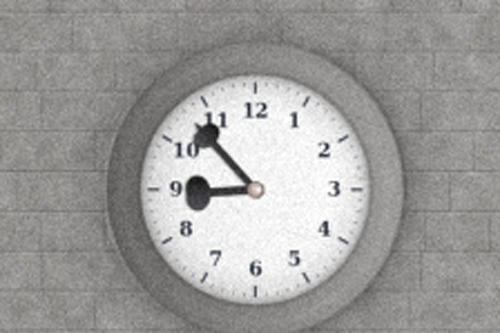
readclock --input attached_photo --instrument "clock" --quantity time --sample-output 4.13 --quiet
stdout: 8.53
